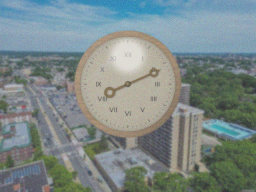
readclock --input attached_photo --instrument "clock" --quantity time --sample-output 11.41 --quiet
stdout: 8.11
